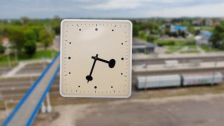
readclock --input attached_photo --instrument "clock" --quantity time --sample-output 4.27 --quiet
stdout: 3.33
